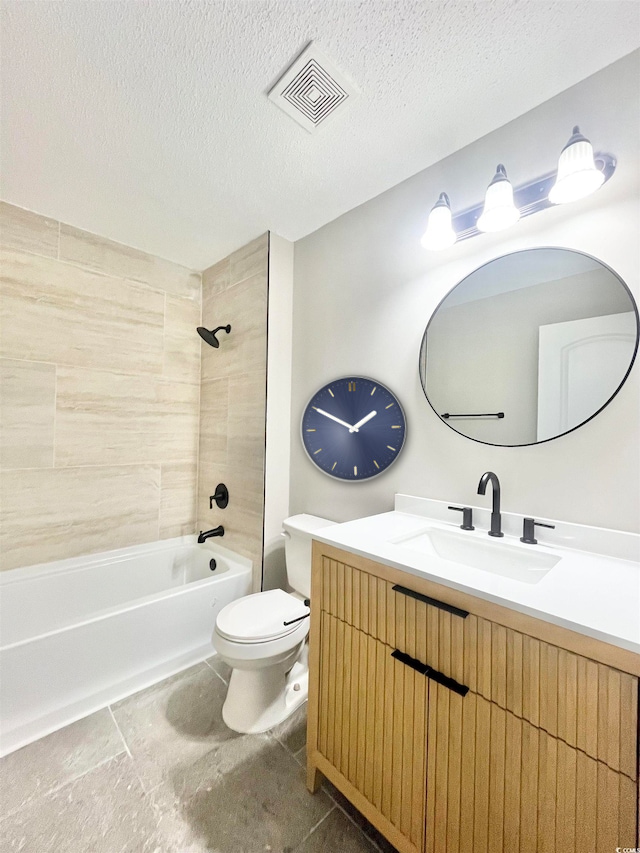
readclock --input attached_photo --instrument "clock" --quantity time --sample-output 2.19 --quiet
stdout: 1.50
